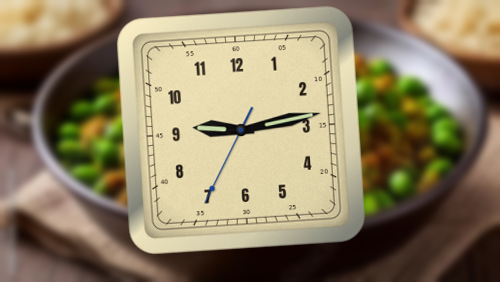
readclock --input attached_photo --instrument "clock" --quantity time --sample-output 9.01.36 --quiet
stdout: 9.13.35
